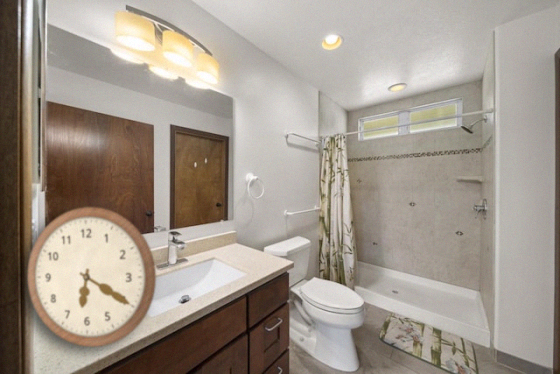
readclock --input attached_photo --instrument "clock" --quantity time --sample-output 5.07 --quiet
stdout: 6.20
